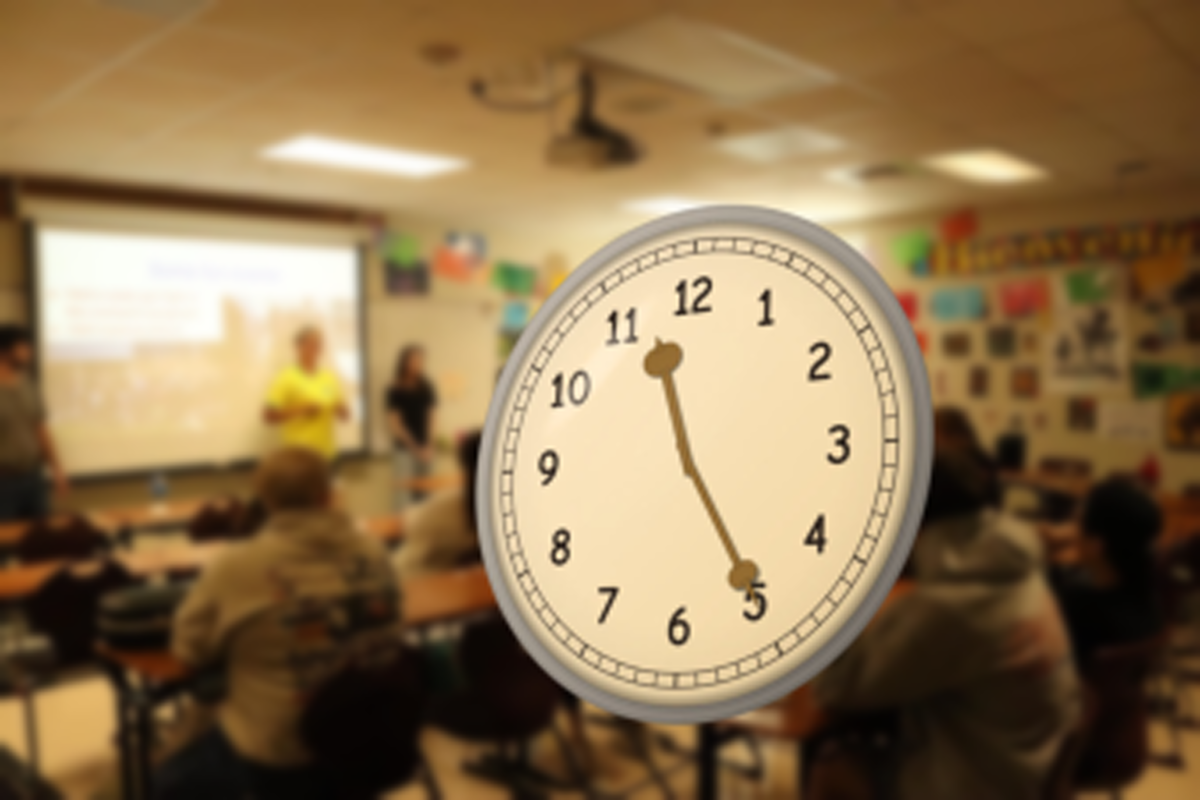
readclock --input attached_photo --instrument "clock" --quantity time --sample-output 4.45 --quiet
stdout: 11.25
